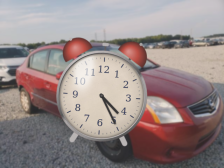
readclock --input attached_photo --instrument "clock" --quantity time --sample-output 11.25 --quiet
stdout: 4.25
